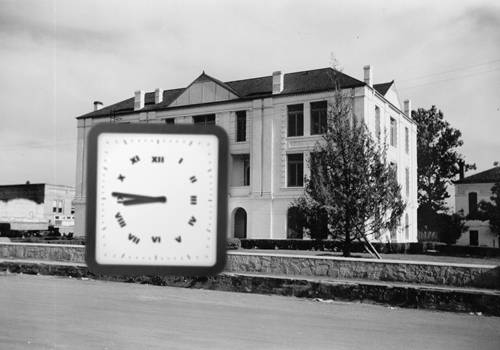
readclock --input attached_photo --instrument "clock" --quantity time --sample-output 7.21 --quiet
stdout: 8.46
